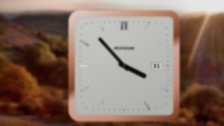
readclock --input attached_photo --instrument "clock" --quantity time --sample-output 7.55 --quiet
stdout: 3.53
